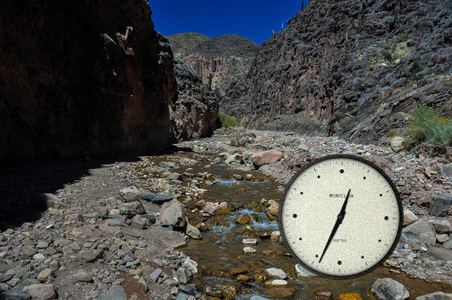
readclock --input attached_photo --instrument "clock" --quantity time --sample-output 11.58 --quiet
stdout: 12.34
